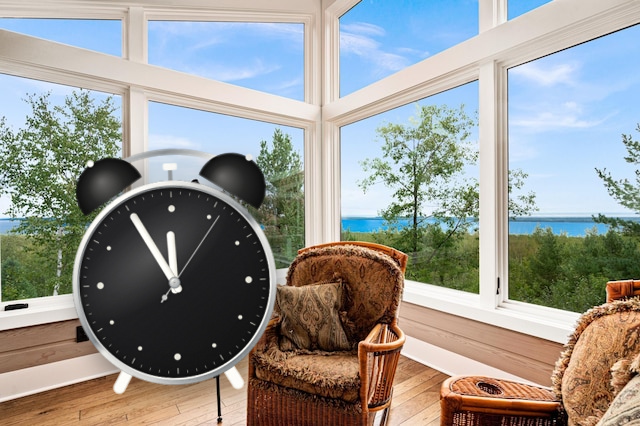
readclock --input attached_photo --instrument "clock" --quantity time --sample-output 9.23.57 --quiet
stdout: 11.55.06
